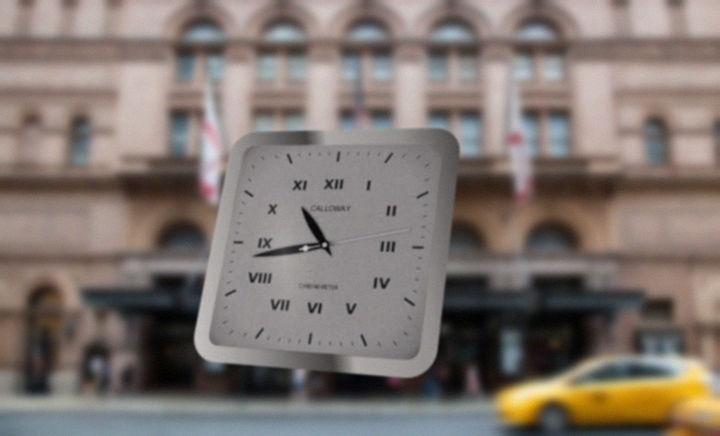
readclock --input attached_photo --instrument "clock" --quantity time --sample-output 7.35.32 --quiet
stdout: 10.43.13
